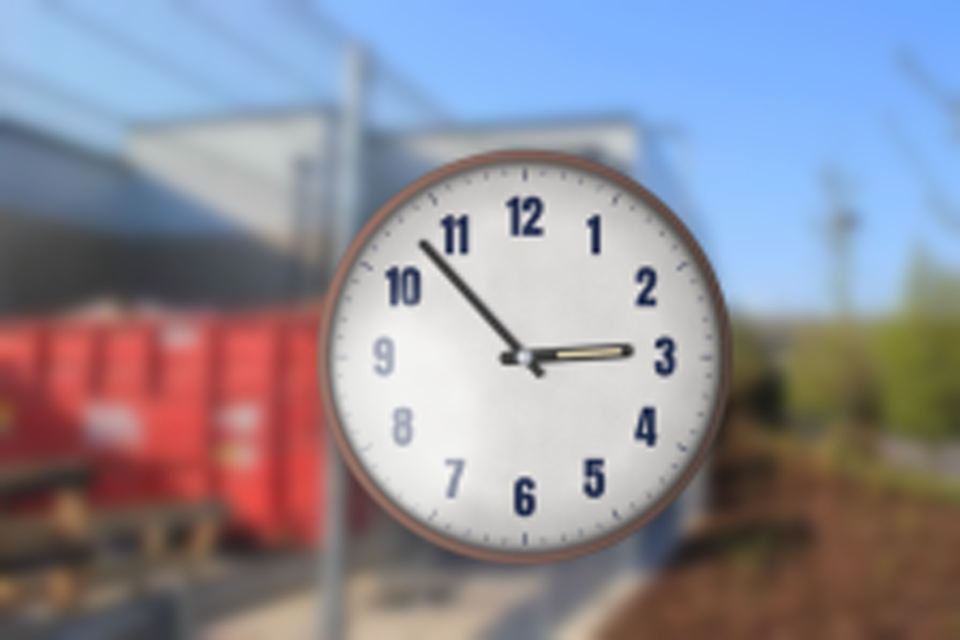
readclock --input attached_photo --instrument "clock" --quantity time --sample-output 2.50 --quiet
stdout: 2.53
